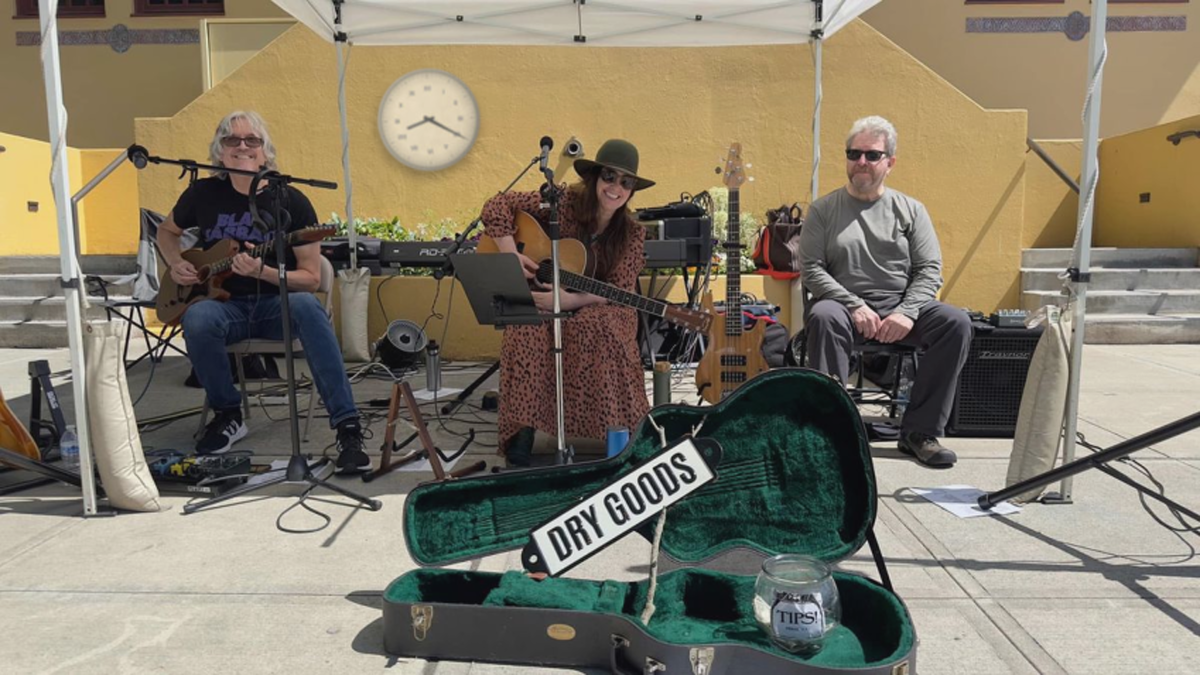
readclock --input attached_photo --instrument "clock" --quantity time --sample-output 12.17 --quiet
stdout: 8.20
